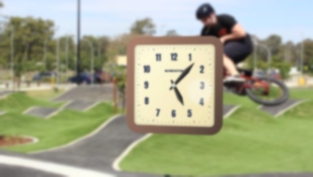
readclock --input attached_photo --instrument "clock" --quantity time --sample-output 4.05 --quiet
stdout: 5.07
